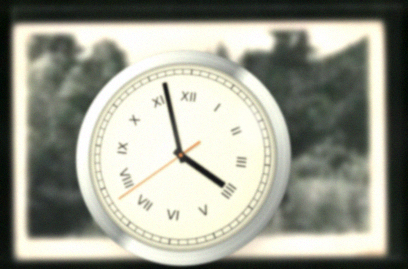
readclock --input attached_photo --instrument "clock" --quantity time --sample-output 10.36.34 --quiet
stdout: 3.56.38
